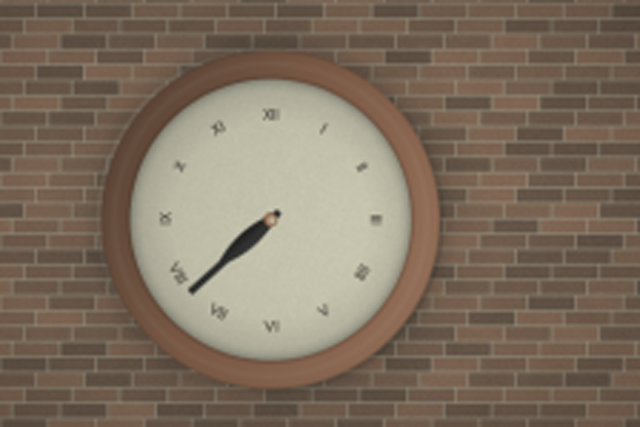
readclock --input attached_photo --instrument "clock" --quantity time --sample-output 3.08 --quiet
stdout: 7.38
